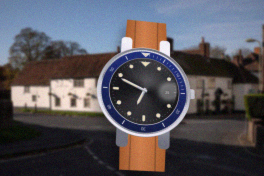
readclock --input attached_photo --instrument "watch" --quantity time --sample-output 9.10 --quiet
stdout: 6.49
